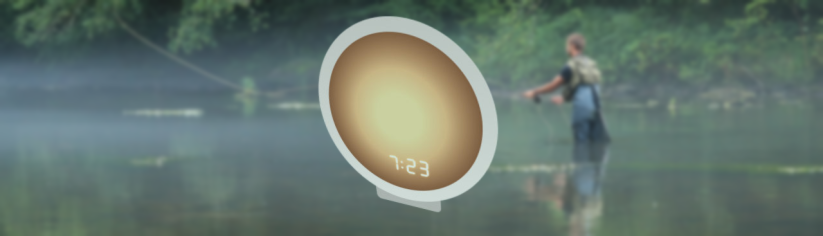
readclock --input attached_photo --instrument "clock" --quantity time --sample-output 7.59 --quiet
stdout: 7.23
